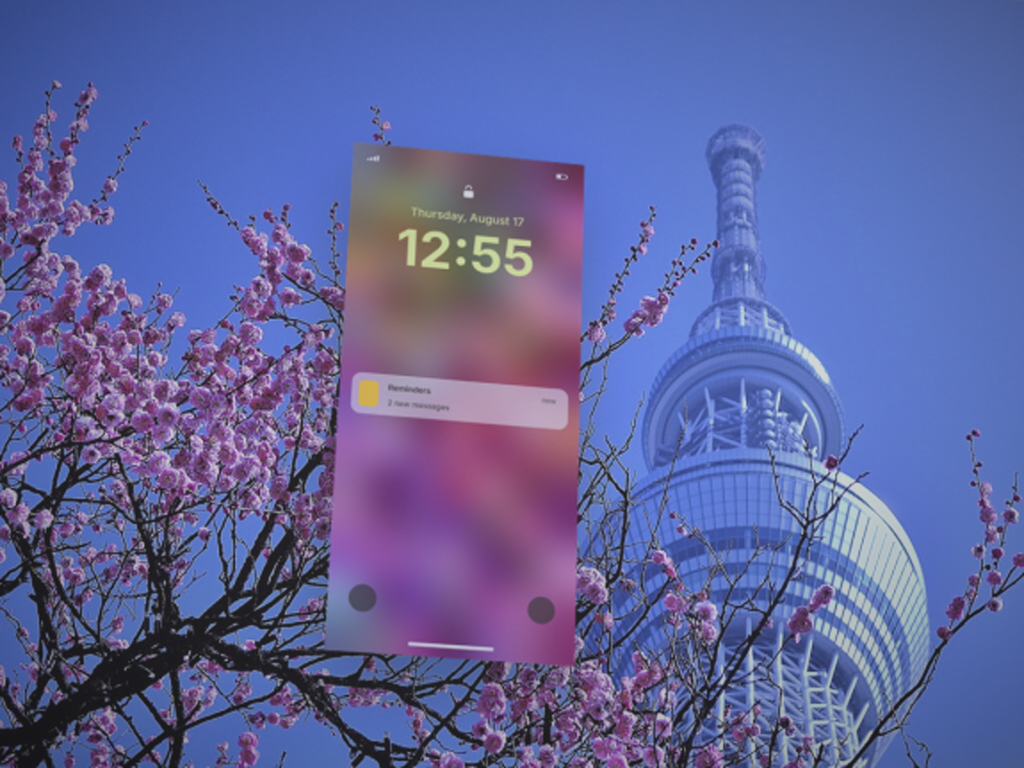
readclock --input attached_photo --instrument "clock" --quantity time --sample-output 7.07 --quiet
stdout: 12.55
